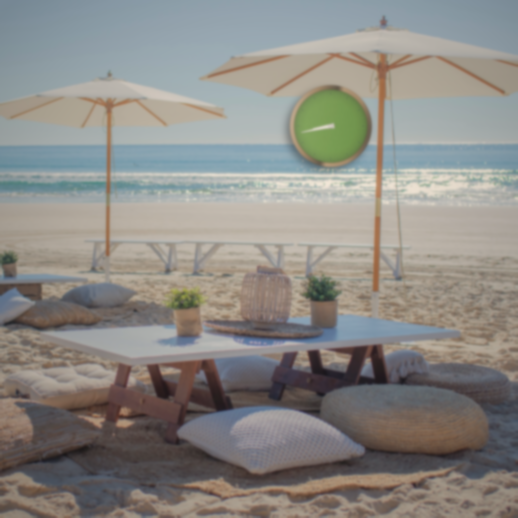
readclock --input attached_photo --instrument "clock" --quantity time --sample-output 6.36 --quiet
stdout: 8.43
